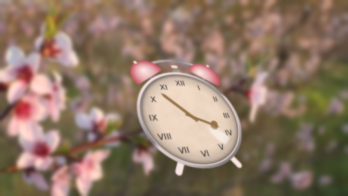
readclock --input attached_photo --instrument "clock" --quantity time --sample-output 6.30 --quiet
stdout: 3.53
